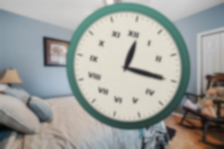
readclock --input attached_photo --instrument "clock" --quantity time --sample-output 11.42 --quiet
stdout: 12.15
